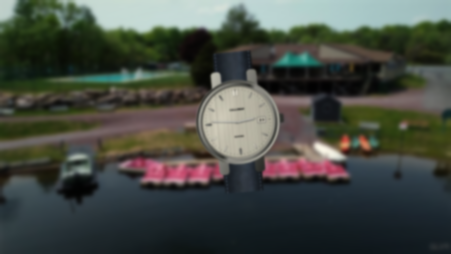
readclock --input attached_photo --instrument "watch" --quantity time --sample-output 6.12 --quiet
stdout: 2.46
